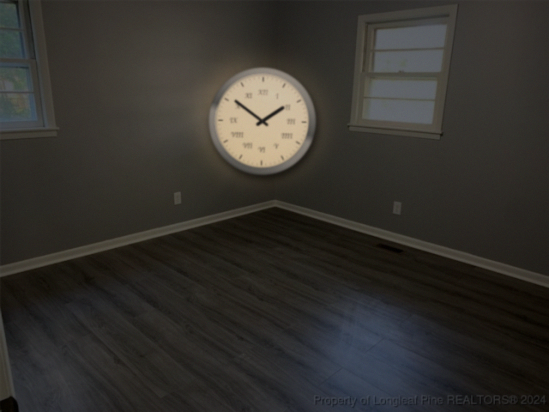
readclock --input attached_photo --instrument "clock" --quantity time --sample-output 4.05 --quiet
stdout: 1.51
